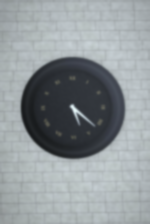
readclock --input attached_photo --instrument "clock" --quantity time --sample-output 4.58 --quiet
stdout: 5.22
